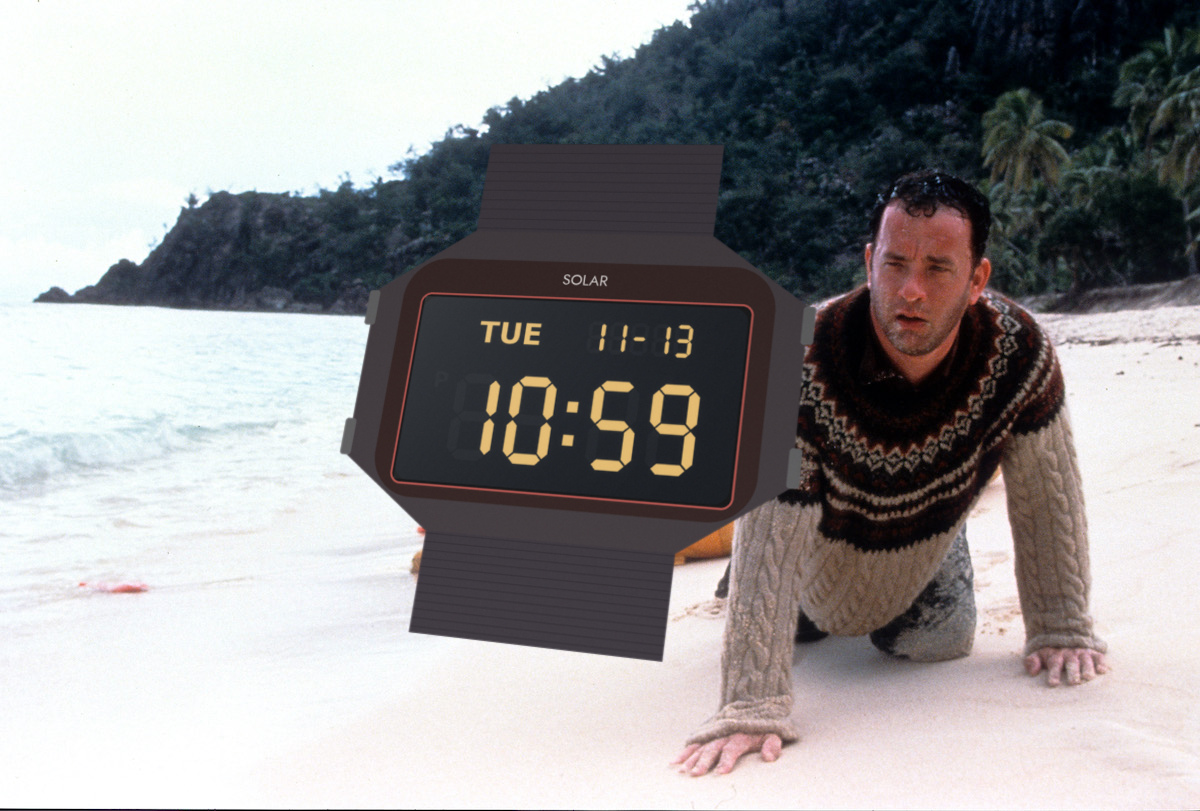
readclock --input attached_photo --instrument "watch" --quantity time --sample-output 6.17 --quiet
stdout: 10.59
